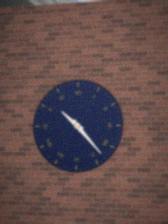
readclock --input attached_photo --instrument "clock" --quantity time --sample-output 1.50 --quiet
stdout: 10.23
